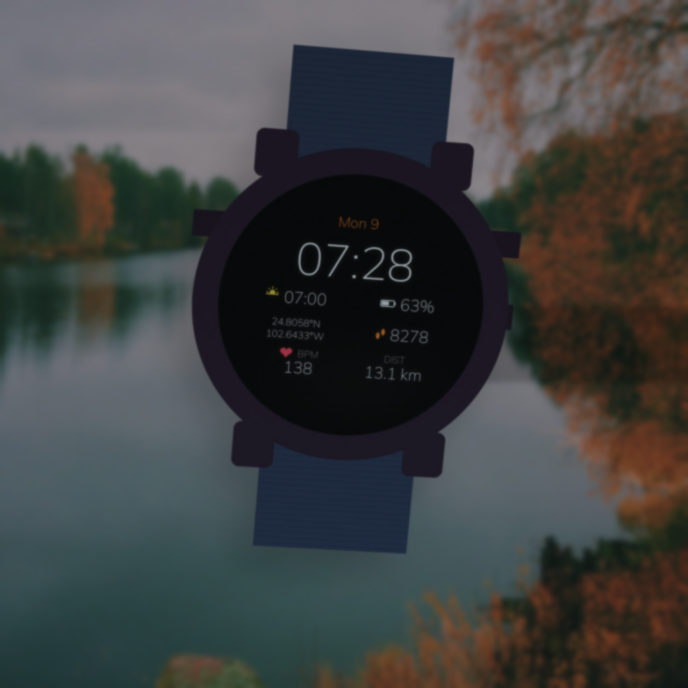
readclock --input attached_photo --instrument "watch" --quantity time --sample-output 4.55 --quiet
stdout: 7.28
